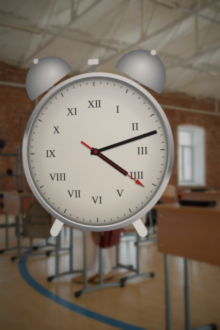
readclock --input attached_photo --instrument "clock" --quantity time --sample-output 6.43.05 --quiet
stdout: 4.12.21
